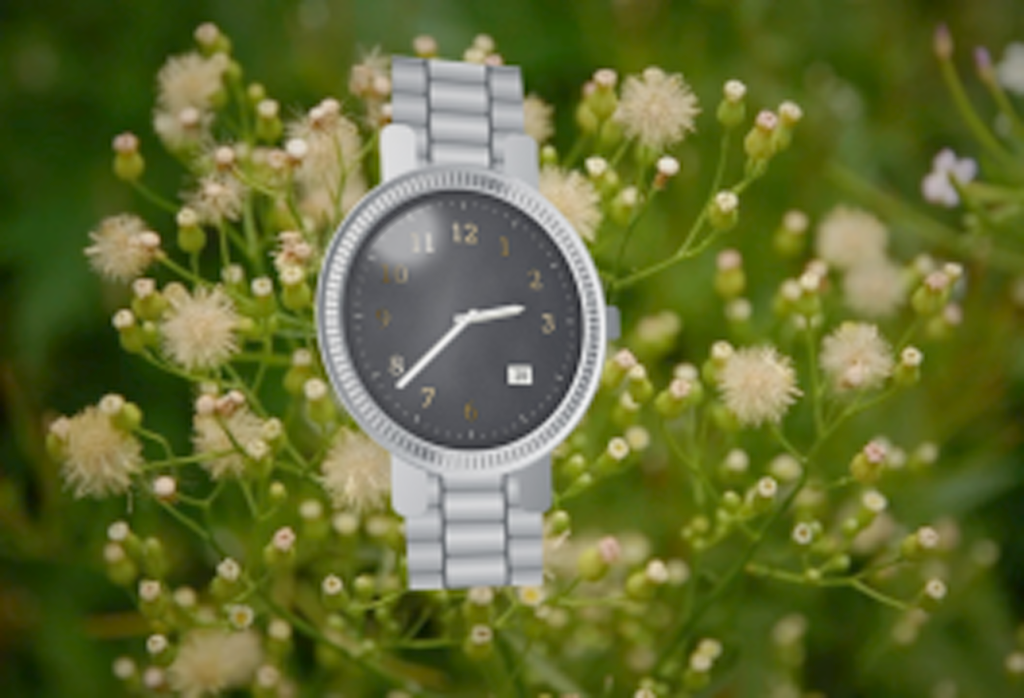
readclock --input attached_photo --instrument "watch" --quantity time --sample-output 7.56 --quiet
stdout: 2.38
